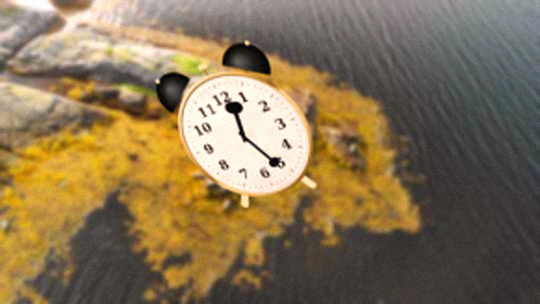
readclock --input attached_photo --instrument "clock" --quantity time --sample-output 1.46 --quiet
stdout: 12.26
